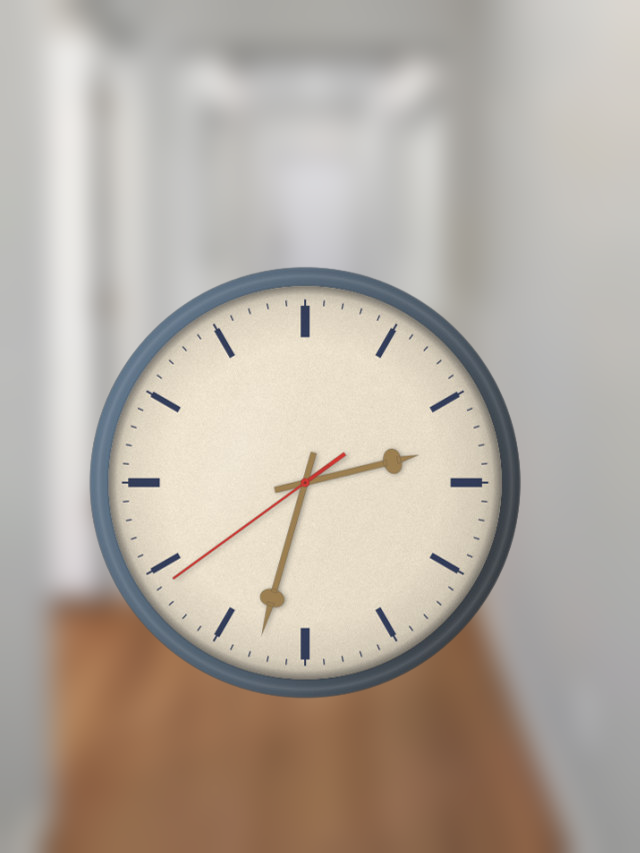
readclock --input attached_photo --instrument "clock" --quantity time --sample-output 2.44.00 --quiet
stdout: 2.32.39
